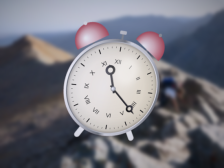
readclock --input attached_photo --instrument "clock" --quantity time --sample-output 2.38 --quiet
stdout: 11.22
